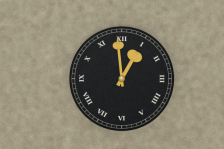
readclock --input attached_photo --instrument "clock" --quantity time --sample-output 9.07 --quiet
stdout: 12.59
